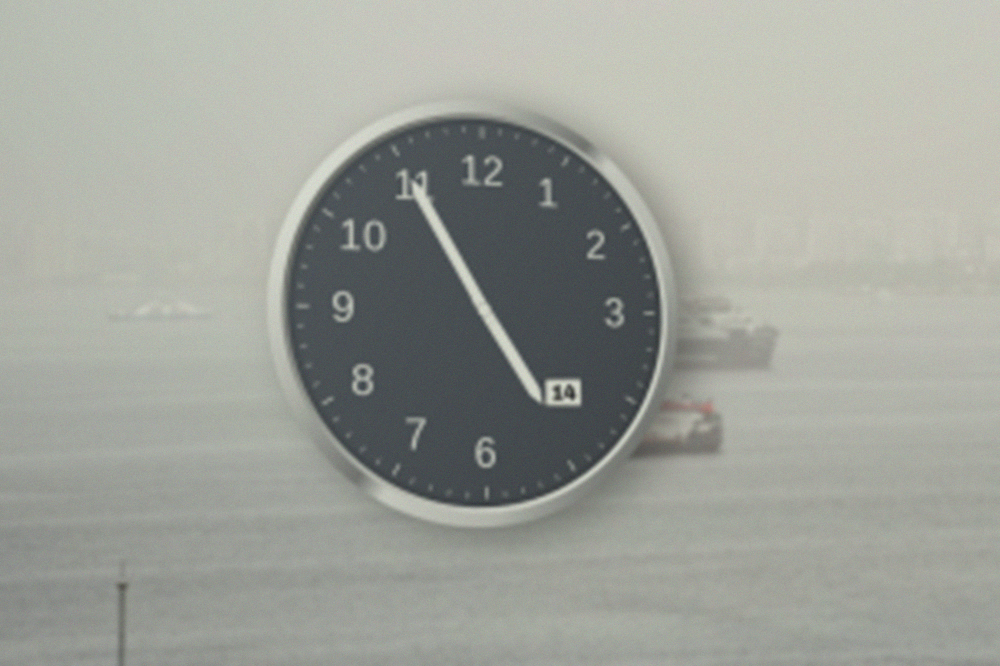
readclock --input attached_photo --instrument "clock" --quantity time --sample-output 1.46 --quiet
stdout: 4.55
